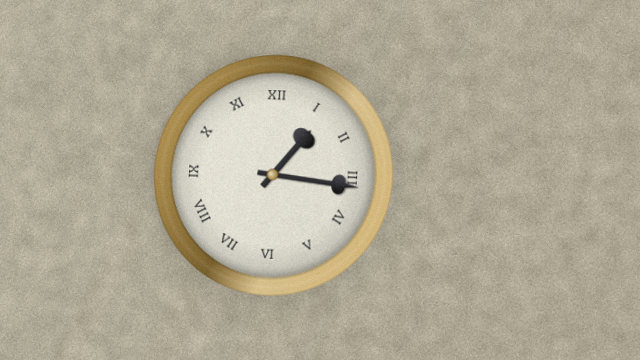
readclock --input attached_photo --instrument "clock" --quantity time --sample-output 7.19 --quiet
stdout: 1.16
